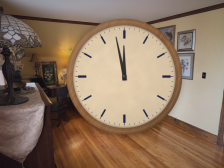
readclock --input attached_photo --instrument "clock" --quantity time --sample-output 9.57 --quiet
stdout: 11.58
